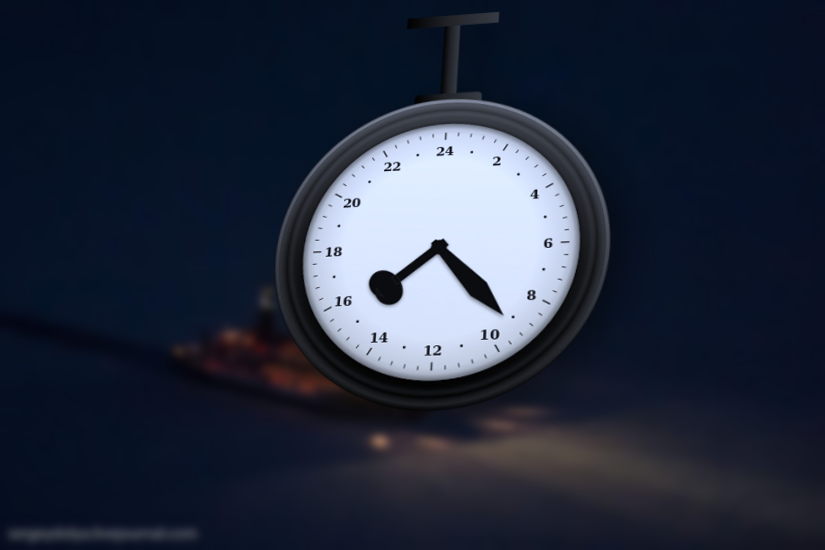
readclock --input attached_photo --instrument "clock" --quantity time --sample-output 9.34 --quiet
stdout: 15.23
